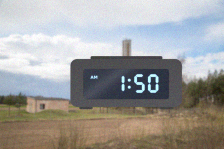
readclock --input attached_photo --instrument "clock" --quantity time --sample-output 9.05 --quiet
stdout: 1.50
